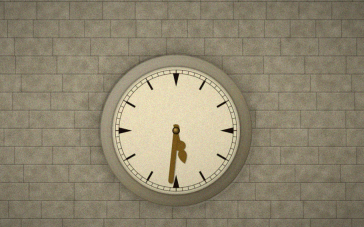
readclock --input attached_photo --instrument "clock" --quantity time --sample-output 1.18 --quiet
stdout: 5.31
